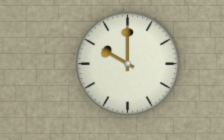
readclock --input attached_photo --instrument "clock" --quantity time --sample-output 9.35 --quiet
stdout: 10.00
